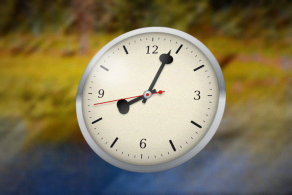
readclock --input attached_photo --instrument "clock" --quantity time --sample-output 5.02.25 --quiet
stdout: 8.03.43
